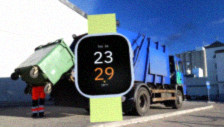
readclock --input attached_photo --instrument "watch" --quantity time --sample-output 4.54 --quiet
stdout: 23.29
